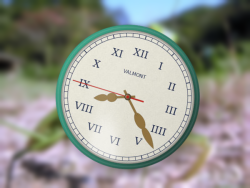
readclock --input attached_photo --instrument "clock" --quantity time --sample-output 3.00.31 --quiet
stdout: 8.22.45
